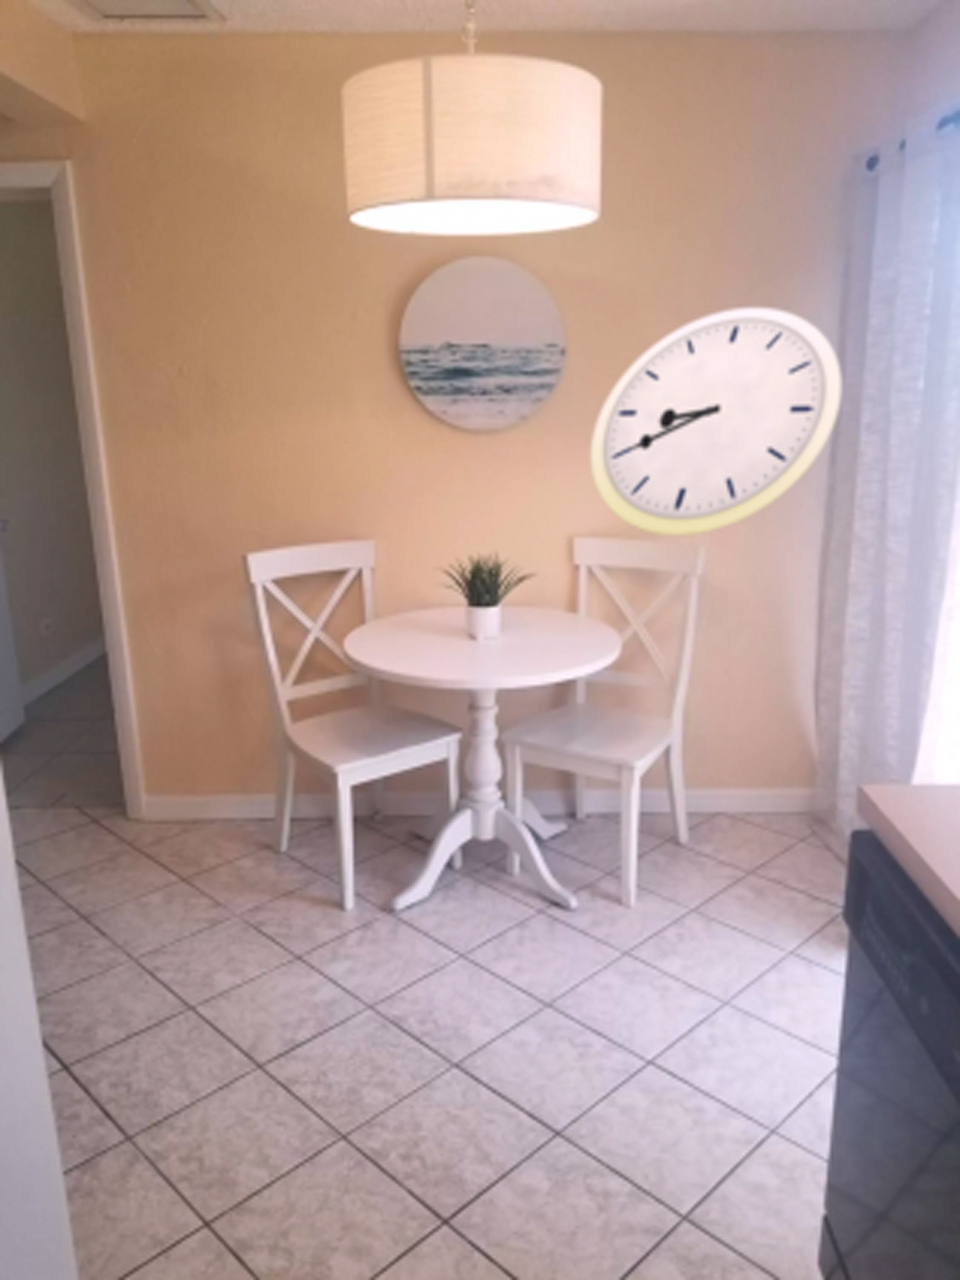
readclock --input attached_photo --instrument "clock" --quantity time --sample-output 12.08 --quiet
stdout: 8.40
